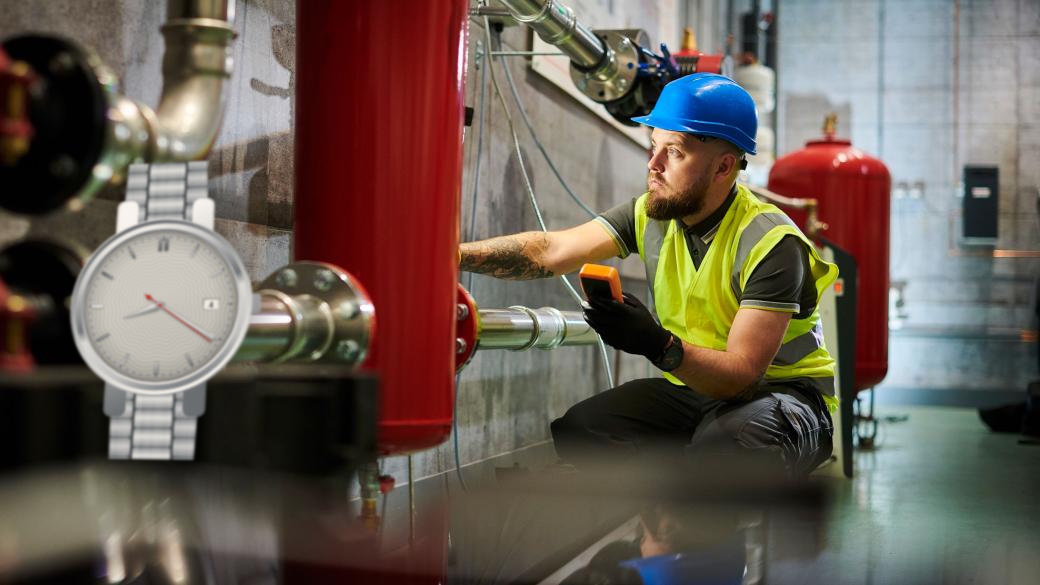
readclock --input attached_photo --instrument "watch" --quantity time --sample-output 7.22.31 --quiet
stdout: 8.20.21
